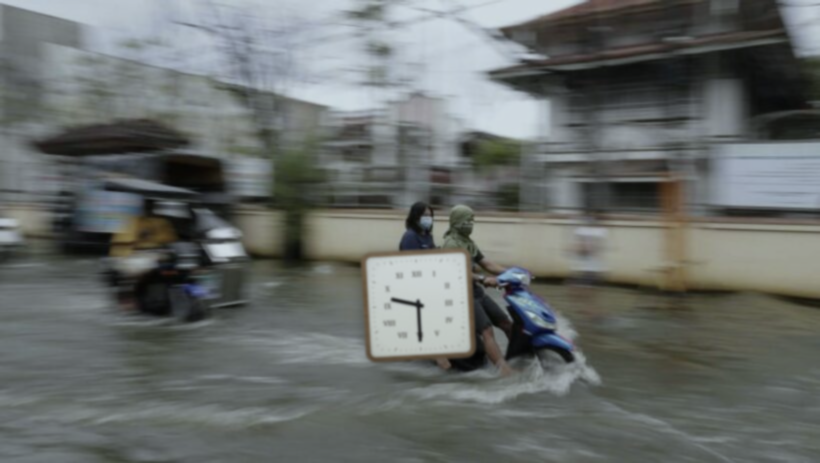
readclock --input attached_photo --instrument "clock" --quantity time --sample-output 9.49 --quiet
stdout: 9.30
